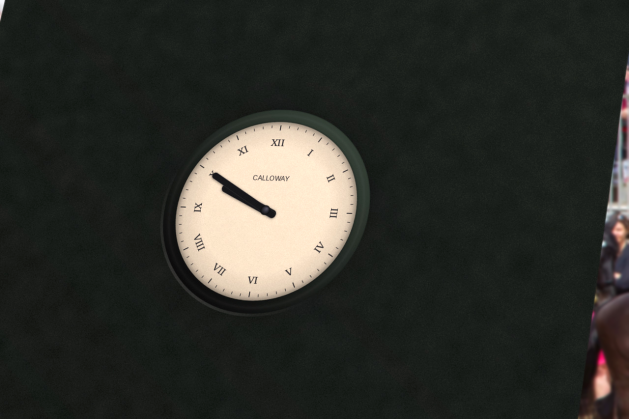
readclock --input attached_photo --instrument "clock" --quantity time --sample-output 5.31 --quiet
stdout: 9.50
